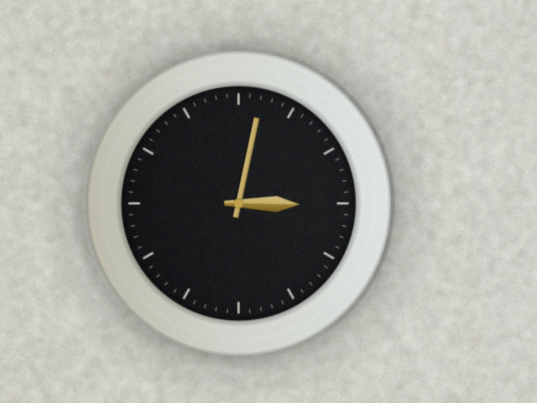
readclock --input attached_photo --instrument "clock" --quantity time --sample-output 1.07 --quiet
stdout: 3.02
